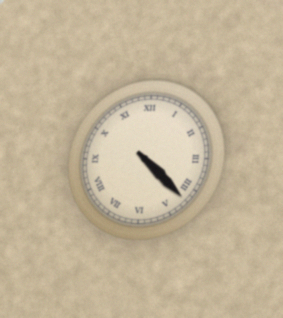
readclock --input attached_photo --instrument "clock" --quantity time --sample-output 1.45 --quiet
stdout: 4.22
